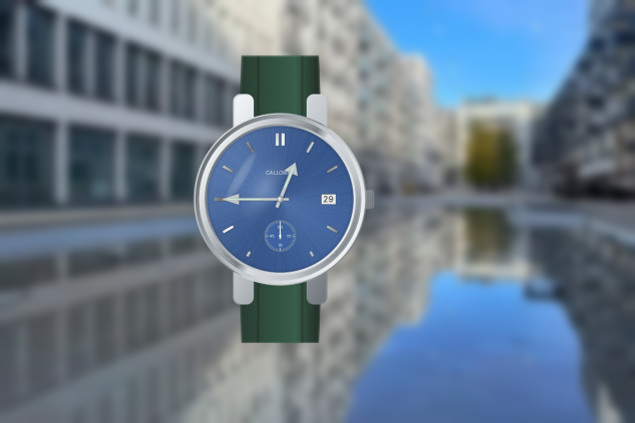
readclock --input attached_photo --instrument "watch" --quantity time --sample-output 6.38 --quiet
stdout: 12.45
